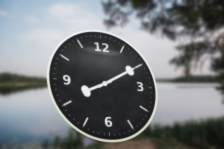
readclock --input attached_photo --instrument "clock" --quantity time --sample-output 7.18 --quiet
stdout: 8.10
